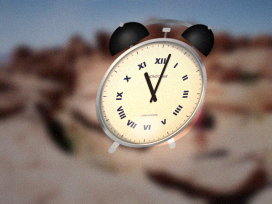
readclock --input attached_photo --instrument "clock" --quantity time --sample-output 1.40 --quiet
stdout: 11.02
